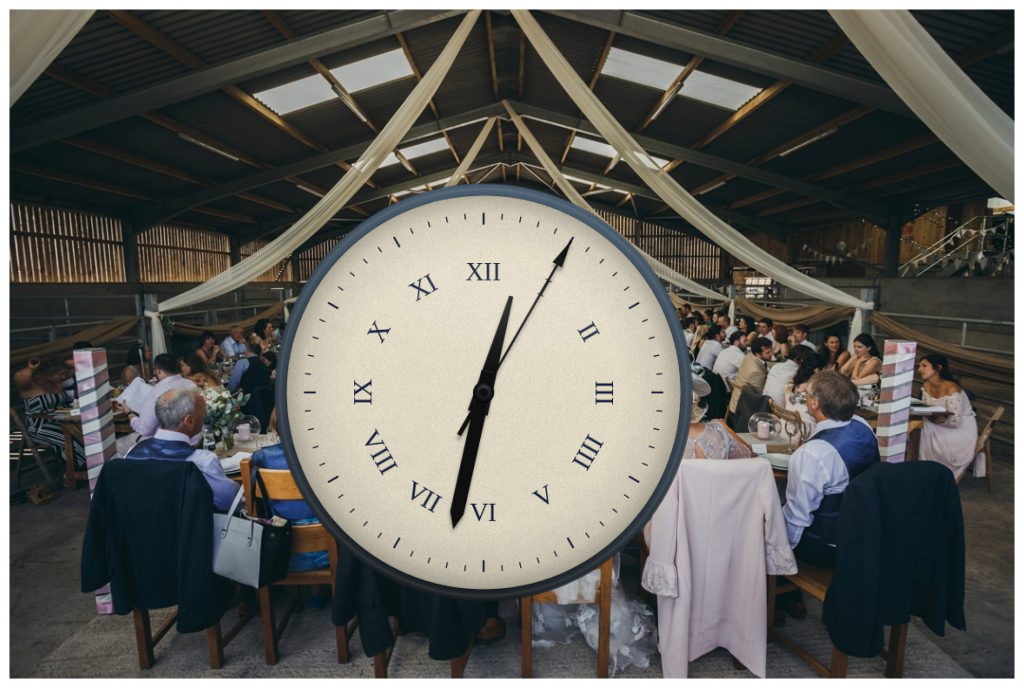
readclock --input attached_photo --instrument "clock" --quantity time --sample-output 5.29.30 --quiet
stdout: 12.32.05
